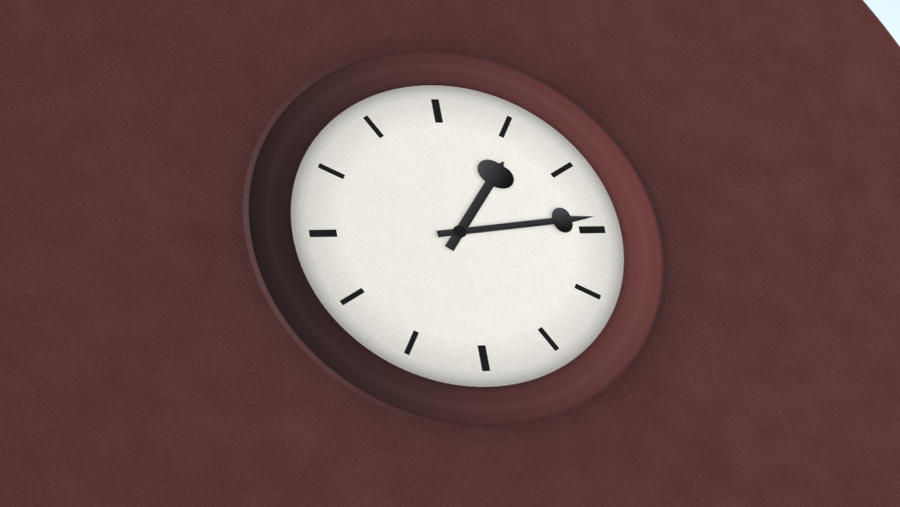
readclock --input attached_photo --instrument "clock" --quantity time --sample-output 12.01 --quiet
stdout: 1.14
